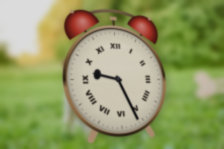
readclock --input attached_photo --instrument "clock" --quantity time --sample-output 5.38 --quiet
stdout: 9.26
